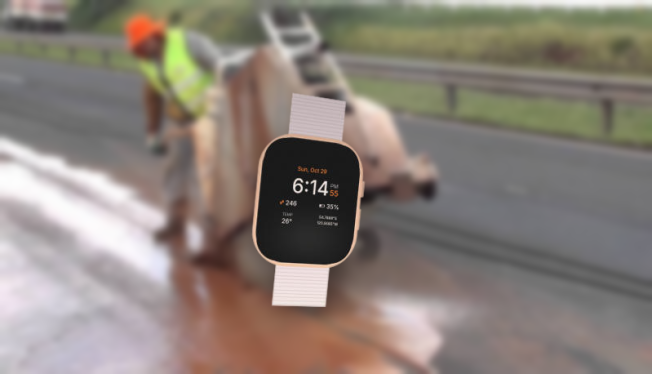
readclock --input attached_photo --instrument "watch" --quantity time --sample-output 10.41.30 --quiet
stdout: 6.14.55
